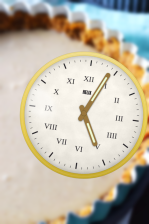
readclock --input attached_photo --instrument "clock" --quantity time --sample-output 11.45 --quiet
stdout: 5.04
